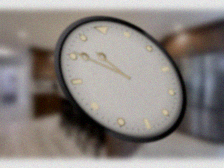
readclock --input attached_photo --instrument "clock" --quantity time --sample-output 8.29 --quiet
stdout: 10.51
